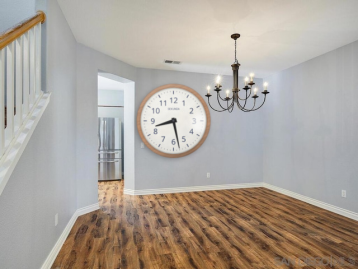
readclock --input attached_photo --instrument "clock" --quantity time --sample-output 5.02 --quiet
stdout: 8.28
